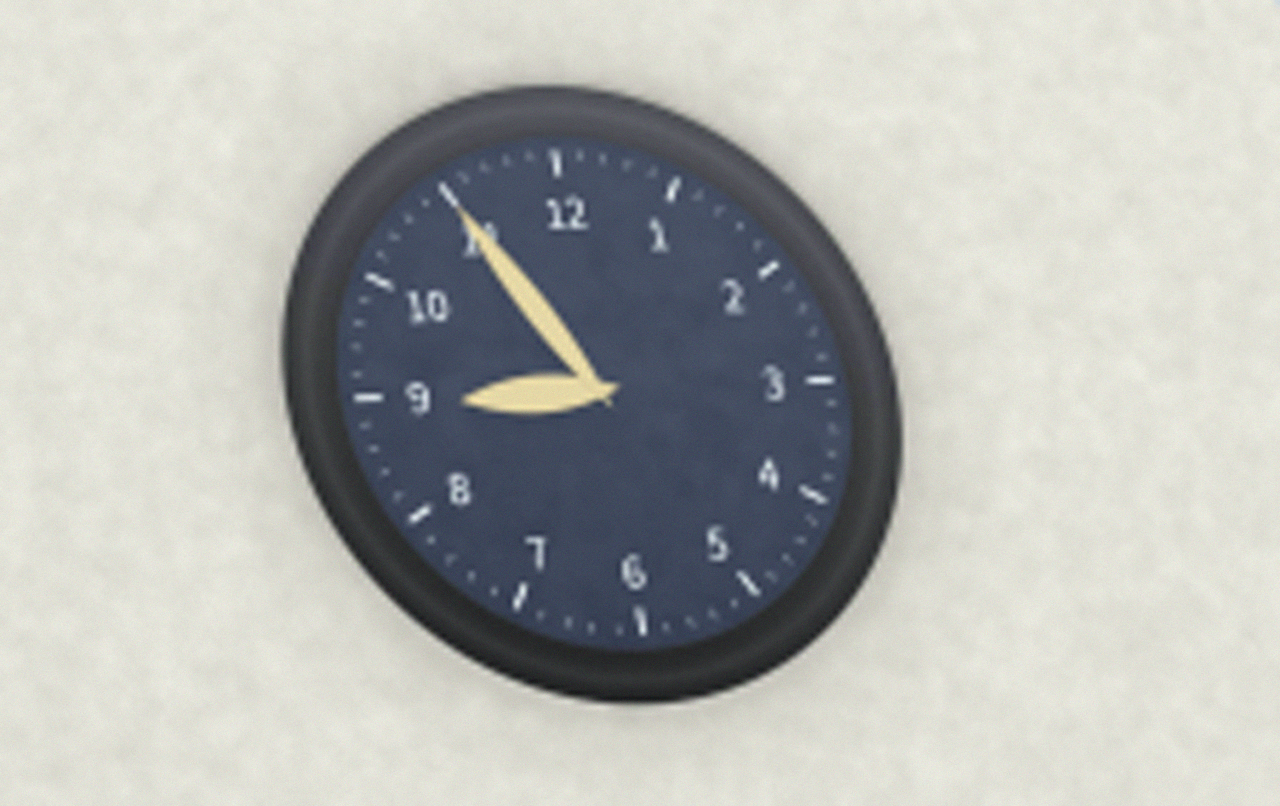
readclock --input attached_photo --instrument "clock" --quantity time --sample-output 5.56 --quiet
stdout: 8.55
